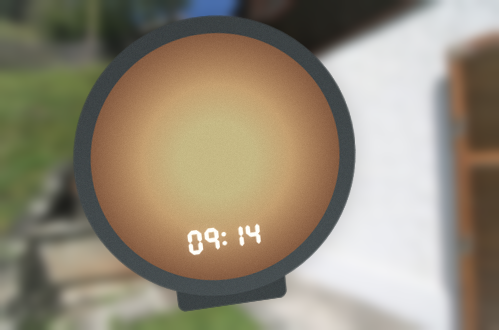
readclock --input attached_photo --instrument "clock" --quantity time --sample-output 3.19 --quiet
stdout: 9.14
